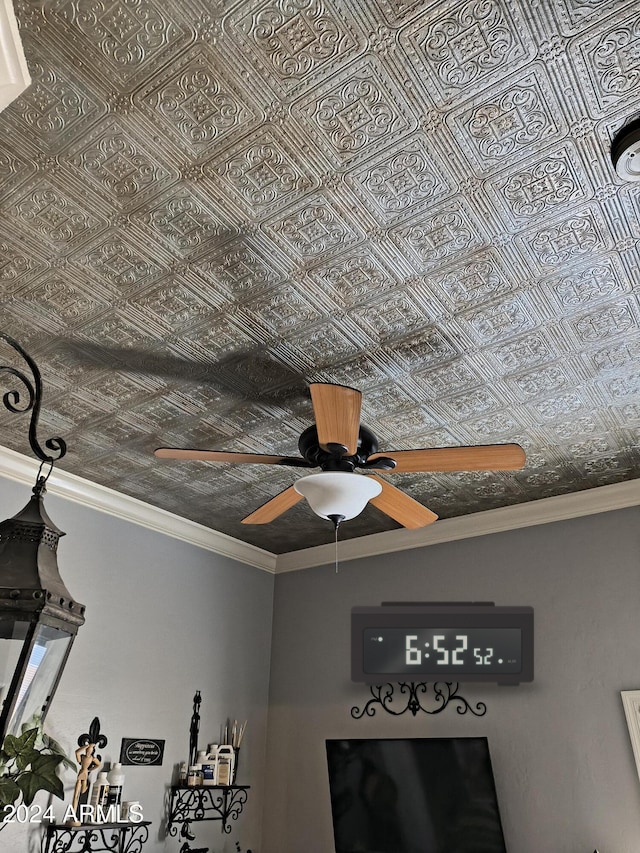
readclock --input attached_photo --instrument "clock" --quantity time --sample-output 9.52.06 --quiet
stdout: 6.52.52
